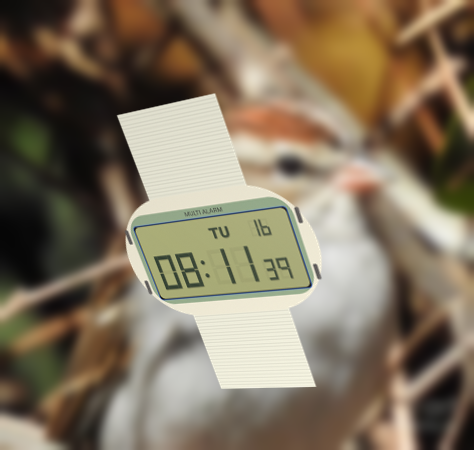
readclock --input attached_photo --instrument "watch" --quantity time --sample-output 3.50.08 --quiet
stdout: 8.11.39
